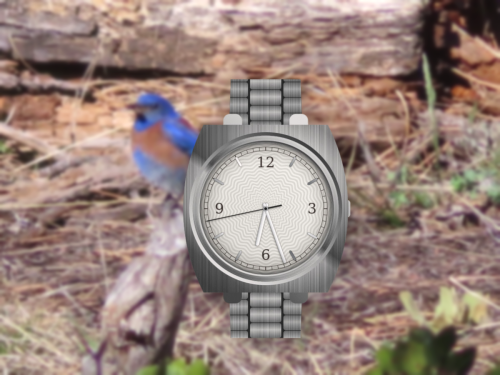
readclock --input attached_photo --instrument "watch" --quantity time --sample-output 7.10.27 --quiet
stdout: 6.26.43
